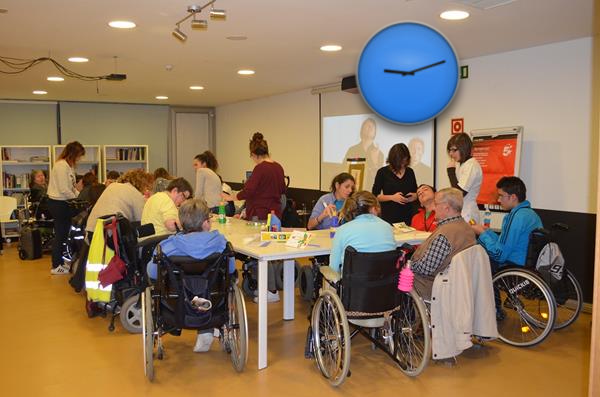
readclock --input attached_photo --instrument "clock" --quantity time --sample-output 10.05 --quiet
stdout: 9.12
